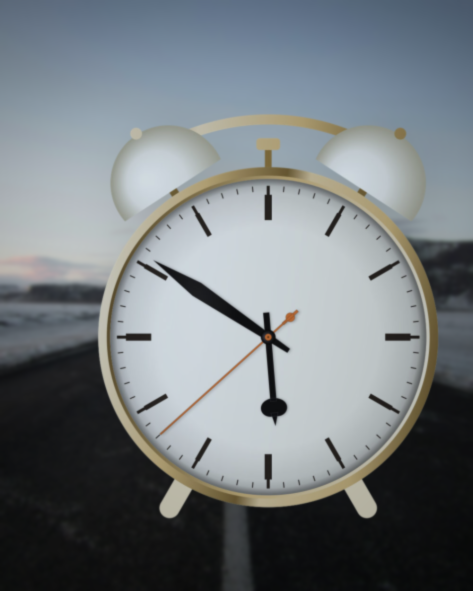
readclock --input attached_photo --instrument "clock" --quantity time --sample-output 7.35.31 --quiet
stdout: 5.50.38
